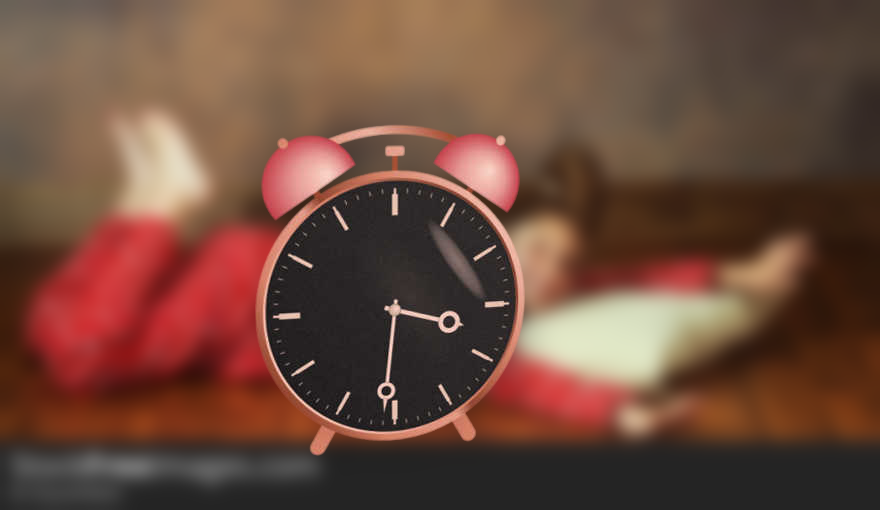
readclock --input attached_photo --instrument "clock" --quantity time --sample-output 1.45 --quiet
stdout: 3.31
